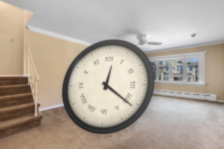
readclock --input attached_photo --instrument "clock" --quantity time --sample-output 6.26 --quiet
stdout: 12.21
